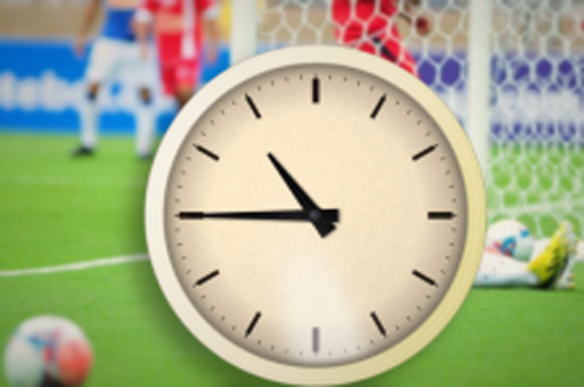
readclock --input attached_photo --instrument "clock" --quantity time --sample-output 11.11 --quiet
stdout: 10.45
